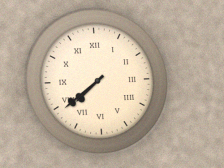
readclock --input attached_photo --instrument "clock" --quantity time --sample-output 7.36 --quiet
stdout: 7.39
